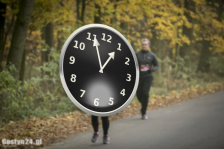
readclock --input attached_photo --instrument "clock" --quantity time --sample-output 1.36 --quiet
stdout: 12.56
